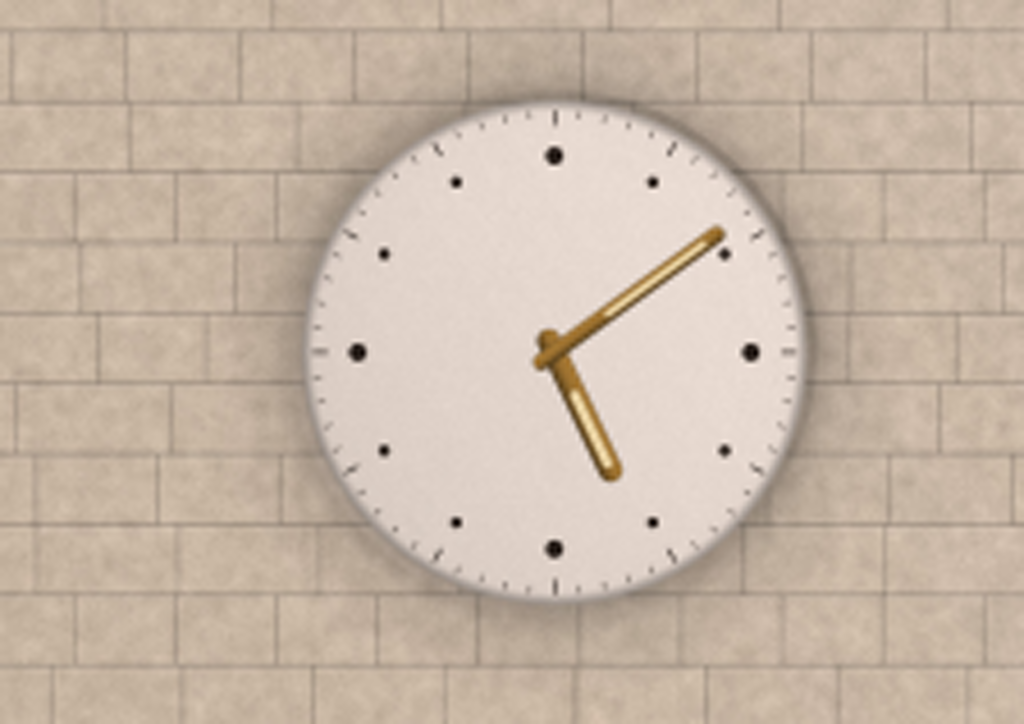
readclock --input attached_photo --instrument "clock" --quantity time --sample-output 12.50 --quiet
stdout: 5.09
